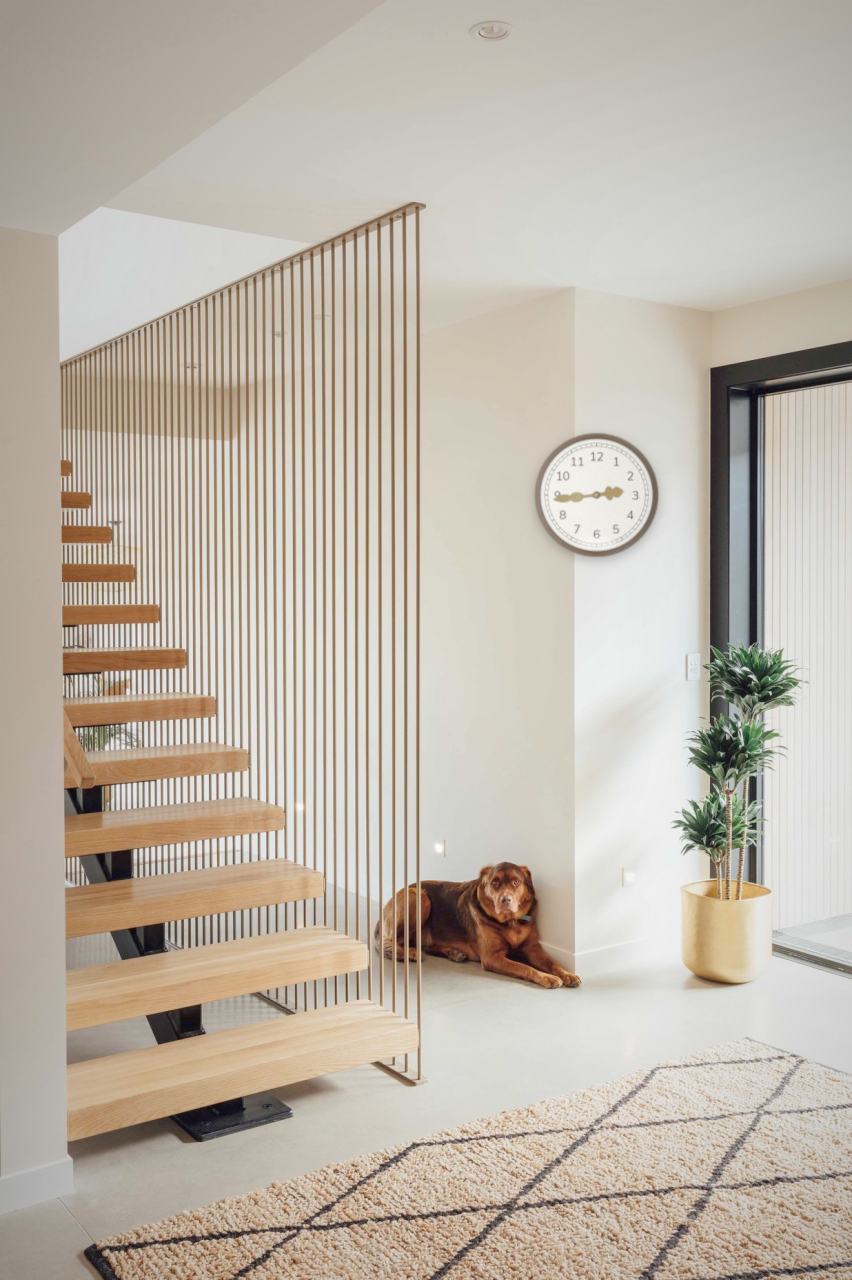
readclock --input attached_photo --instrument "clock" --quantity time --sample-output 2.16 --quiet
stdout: 2.44
